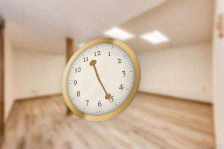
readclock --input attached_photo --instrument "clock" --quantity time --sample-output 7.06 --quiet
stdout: 11.26
